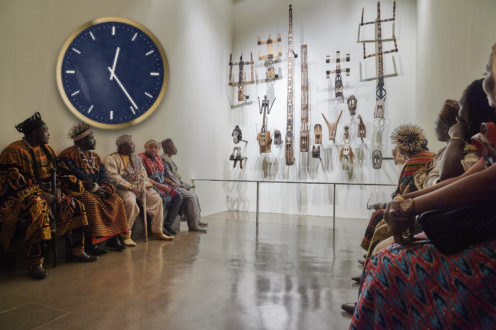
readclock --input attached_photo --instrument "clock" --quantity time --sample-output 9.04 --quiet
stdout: 12.24
